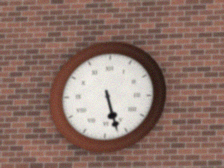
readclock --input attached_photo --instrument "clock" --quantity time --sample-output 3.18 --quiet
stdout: 5.27
